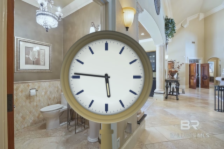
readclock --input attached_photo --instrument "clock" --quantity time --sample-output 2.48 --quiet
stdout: 5.46
